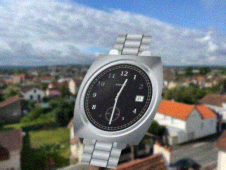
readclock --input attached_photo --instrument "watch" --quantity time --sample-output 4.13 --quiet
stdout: 12.30
